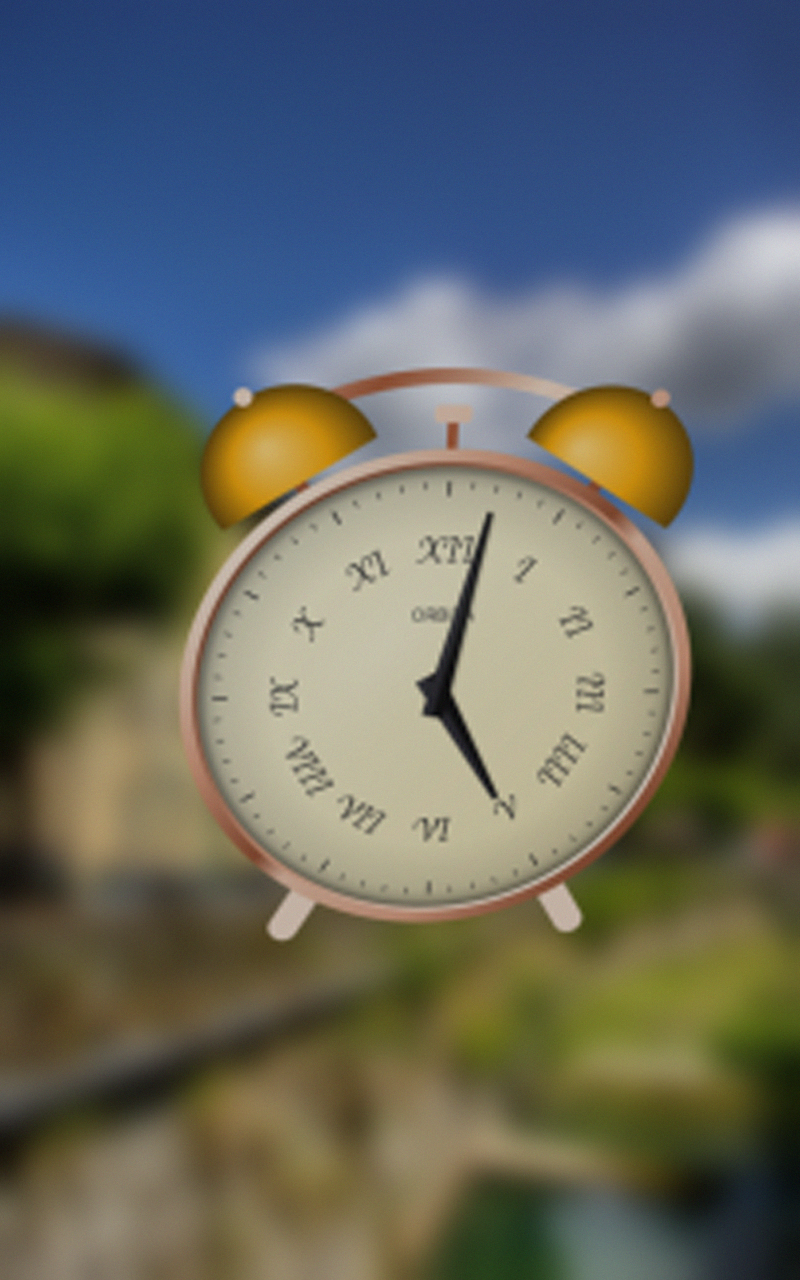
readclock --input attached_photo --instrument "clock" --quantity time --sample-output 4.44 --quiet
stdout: 5.02
